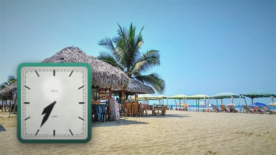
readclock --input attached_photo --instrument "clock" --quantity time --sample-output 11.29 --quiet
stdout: 7.35
